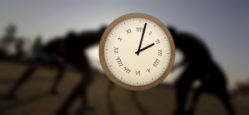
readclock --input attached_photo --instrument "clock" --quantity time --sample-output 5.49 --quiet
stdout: 2.02
